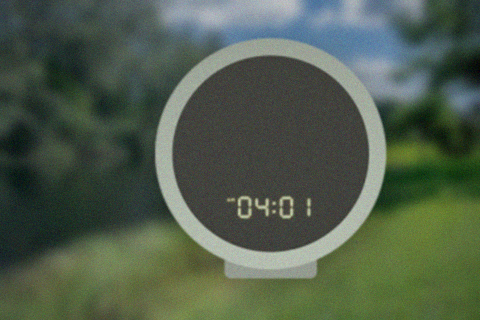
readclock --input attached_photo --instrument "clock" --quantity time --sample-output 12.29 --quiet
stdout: 4.01
